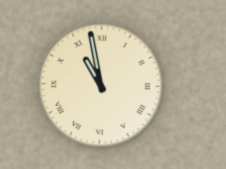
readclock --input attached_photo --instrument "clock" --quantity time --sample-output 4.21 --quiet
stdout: 10.58
